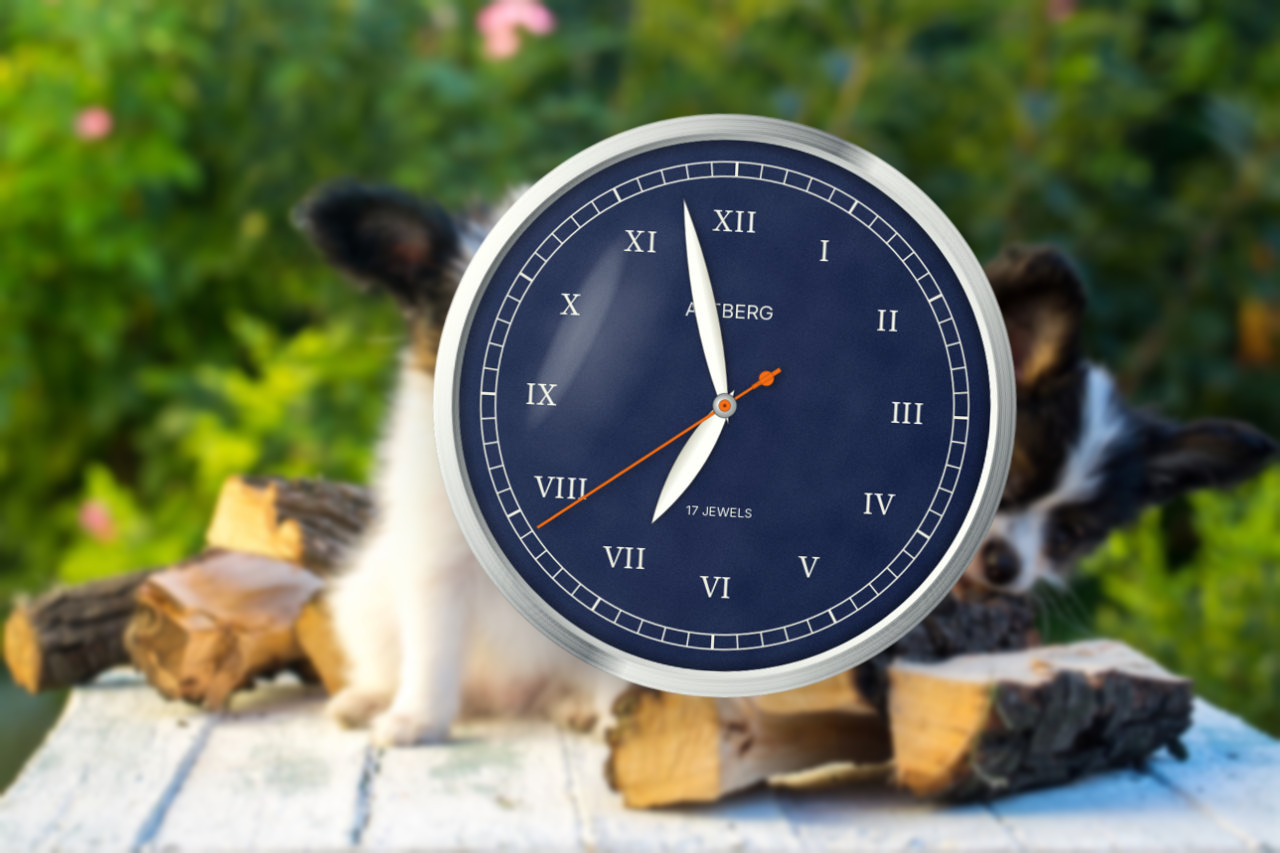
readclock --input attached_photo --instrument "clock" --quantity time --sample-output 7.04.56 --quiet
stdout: 6.57.39
